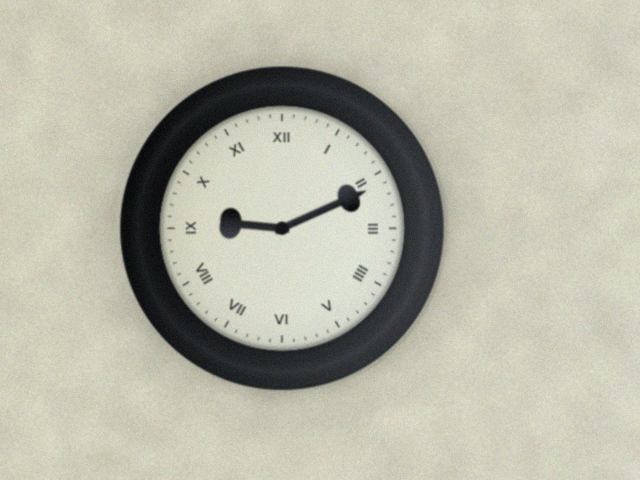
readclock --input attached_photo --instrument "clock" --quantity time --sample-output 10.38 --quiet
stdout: 9.11
